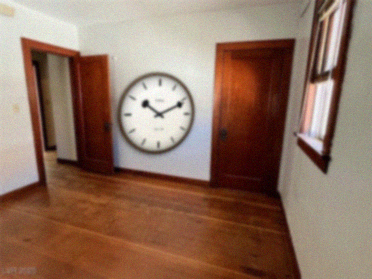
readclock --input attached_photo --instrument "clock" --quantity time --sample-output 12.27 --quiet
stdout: 10.11
